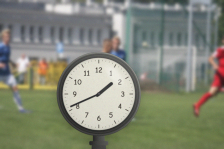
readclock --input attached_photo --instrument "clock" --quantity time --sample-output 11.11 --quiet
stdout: 1.41
